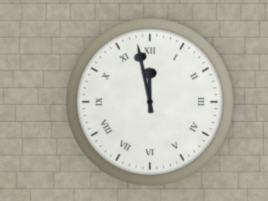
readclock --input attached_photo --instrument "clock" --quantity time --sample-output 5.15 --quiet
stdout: 11.58
